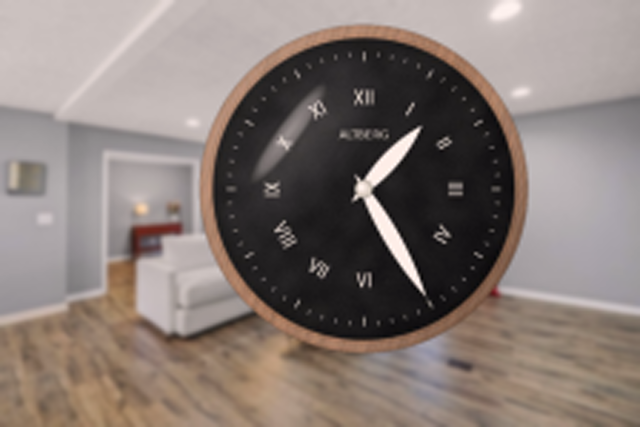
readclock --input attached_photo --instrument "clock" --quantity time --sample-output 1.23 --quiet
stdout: 1.25
